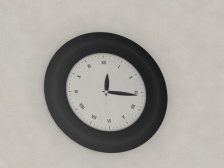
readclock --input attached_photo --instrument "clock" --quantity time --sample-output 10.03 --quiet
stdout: 12.16
